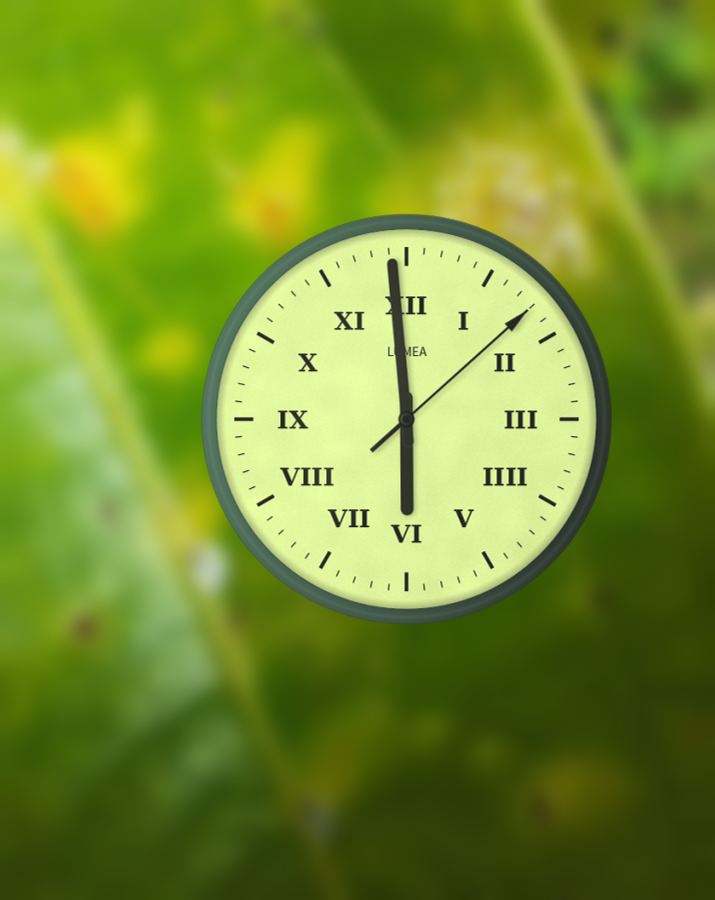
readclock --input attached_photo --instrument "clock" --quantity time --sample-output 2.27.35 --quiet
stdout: 5.59.08
